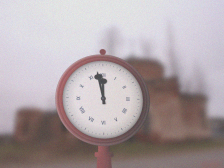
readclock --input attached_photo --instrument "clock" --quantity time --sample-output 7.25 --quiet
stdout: 11.58
